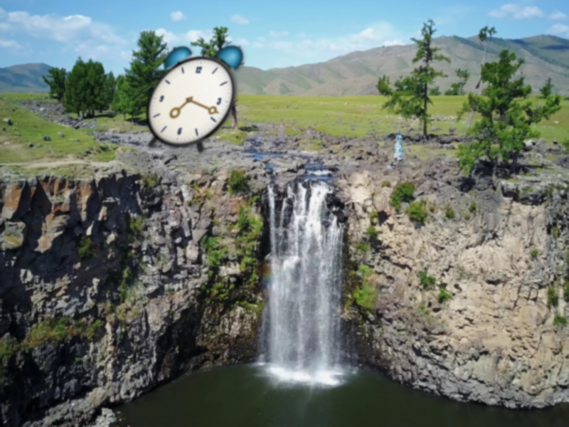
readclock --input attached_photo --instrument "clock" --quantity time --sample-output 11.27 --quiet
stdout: 7.18
